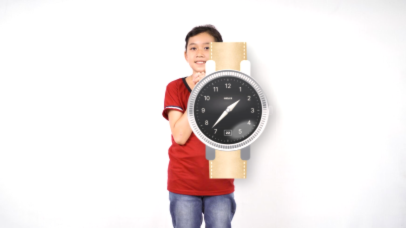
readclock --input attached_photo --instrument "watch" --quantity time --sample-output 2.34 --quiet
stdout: 1.37
